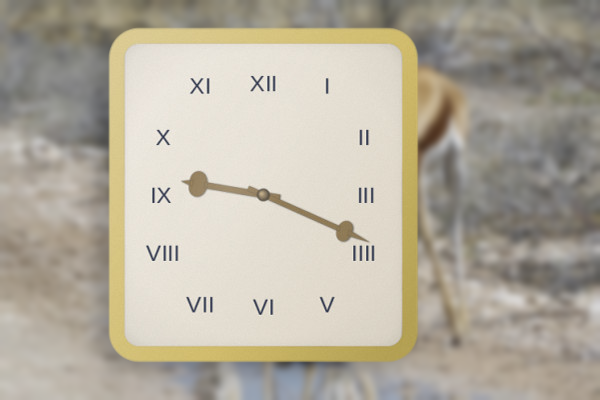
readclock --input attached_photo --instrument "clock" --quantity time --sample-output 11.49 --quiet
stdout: 9.19
